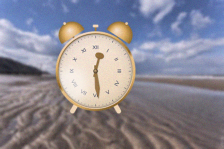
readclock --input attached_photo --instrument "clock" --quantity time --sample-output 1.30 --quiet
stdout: 12.29
